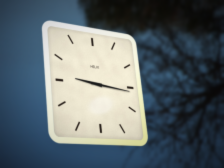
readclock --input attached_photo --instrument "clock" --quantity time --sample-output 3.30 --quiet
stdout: 9.16
